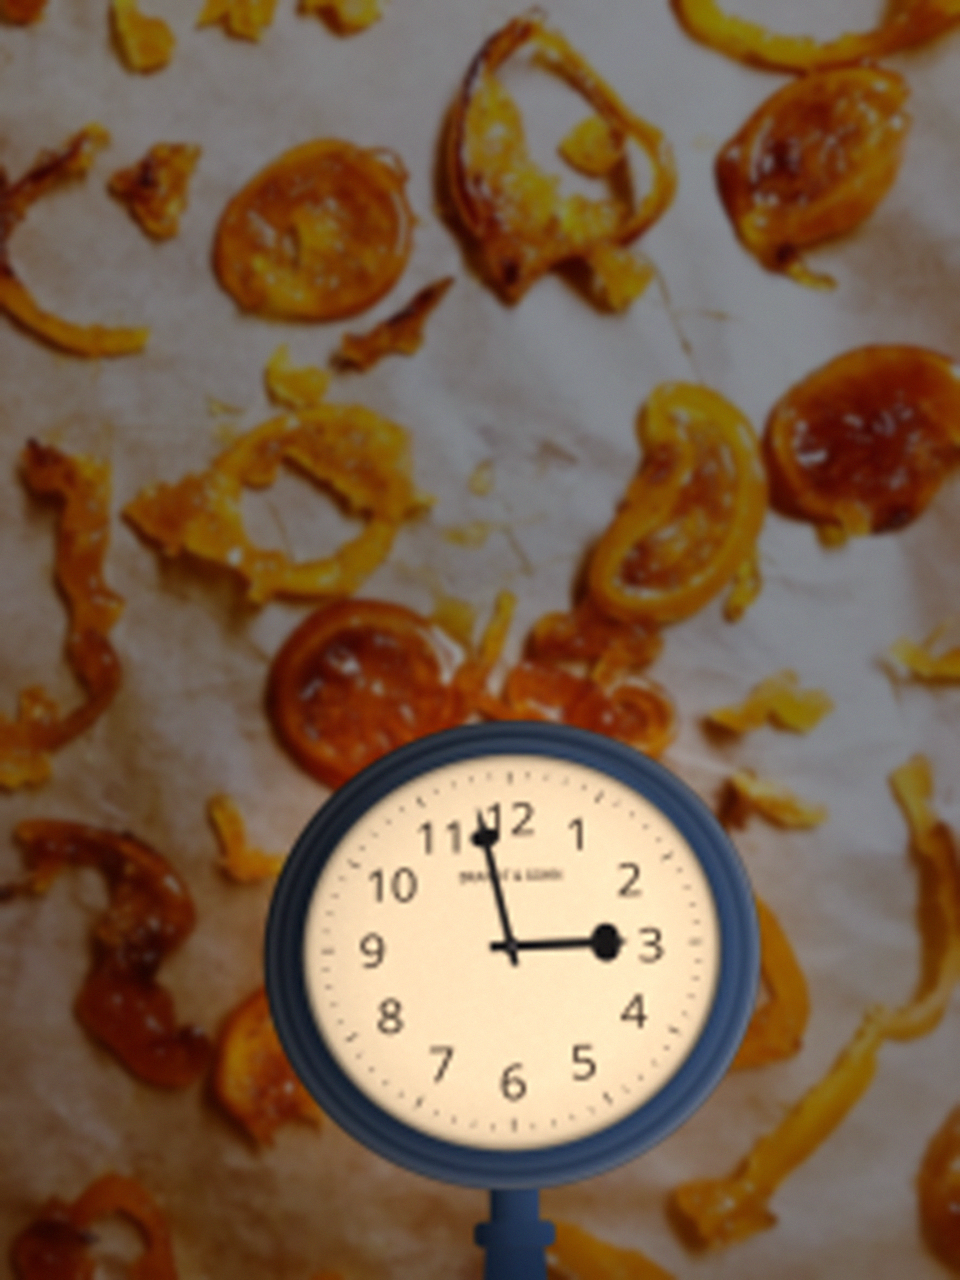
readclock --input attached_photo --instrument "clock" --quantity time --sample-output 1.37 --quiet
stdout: 2.58
